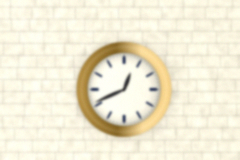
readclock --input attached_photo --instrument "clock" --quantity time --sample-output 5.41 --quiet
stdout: 12.41
